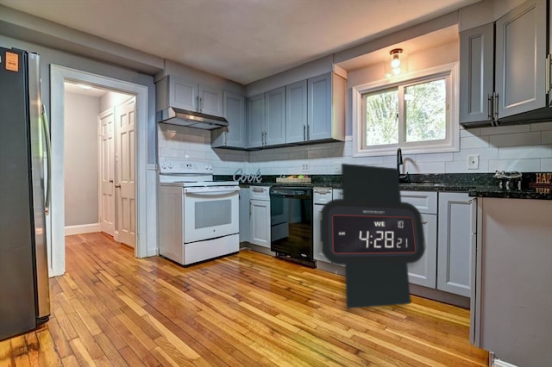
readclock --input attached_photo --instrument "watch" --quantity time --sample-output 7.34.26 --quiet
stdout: 4.28.21
